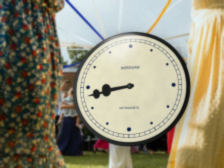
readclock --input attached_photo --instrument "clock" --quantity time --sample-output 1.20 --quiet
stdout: 8.43
